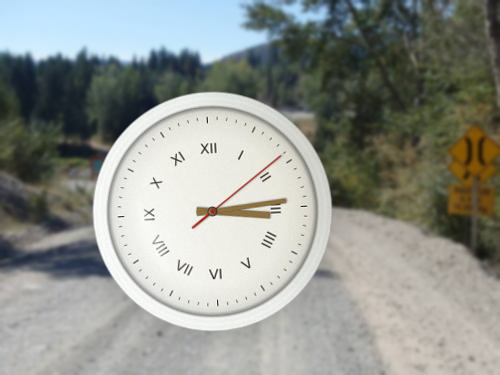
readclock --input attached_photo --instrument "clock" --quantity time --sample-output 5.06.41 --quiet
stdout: 3.14.09
